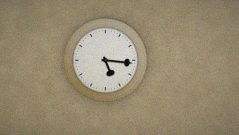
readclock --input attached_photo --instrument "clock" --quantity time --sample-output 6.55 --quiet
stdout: 5.16
